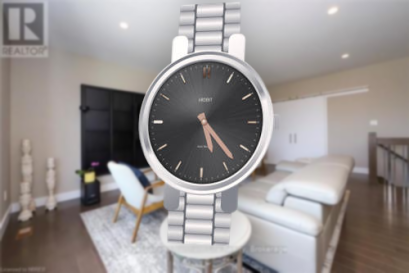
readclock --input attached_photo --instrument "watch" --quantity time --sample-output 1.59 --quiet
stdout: 5.23
